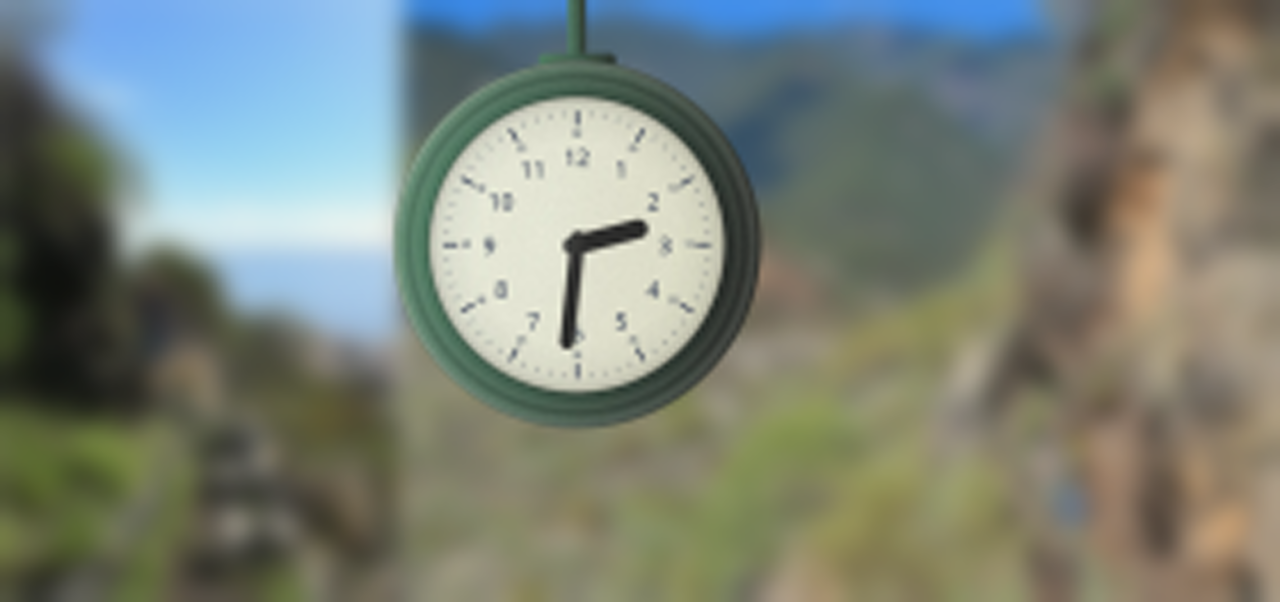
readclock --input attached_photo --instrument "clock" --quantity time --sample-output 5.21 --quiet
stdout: 2.31
